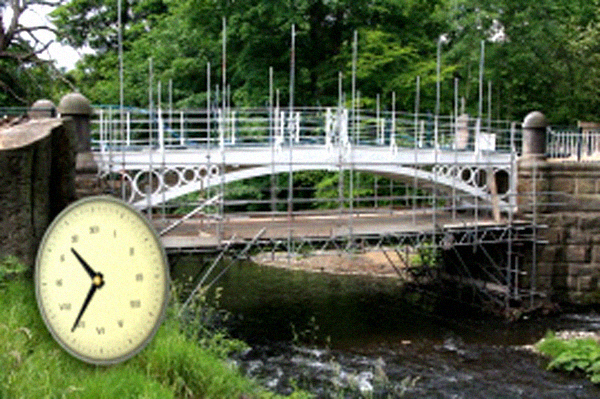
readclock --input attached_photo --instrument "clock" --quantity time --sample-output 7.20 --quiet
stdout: 10.36
